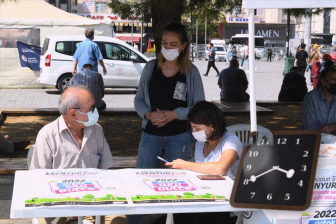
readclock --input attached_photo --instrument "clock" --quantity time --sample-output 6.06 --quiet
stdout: 3.40
